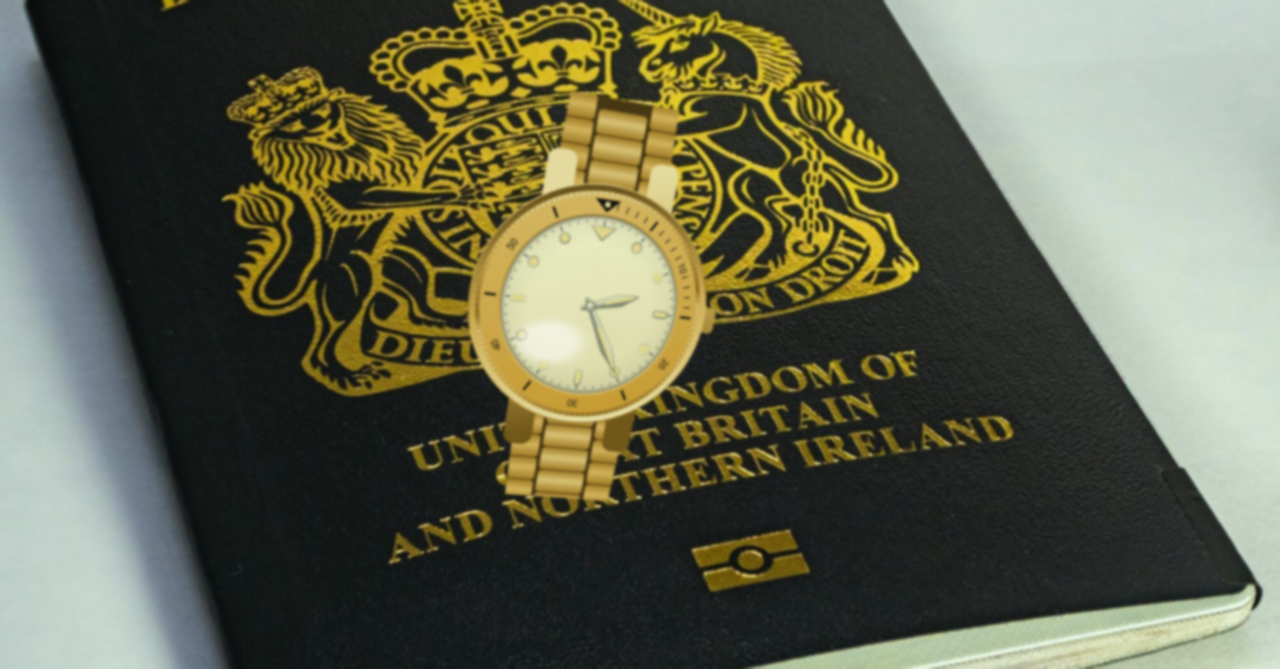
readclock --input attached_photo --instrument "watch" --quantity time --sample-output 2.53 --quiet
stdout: 2.25
